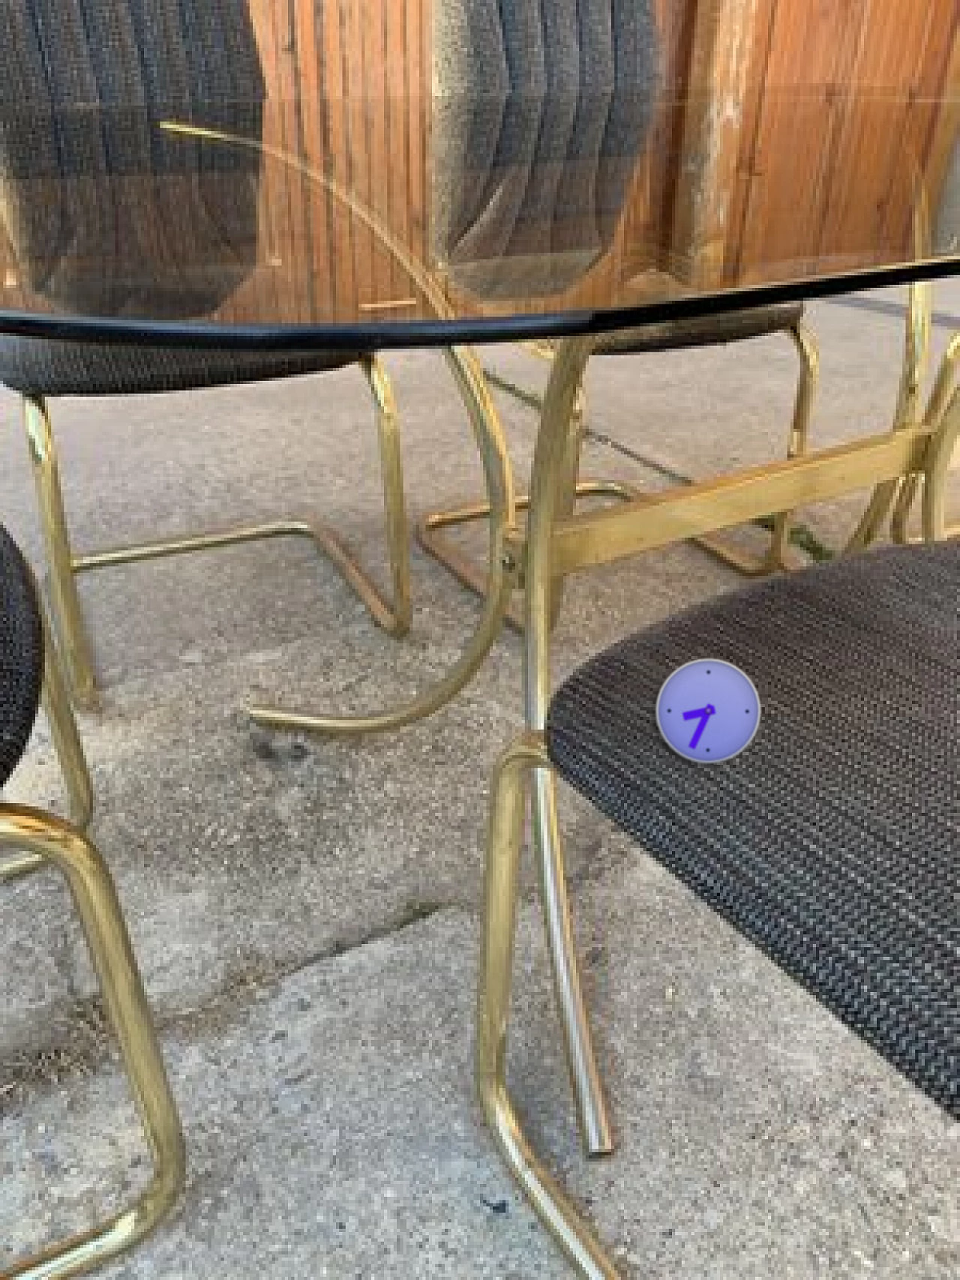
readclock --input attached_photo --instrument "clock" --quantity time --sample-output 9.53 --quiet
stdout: 8.34
